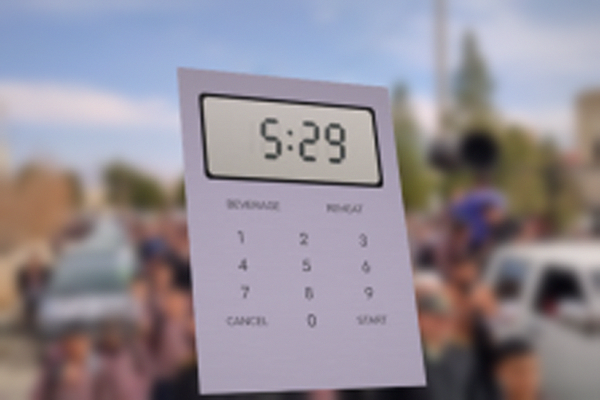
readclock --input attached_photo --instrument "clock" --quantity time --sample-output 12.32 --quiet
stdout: 5.29
